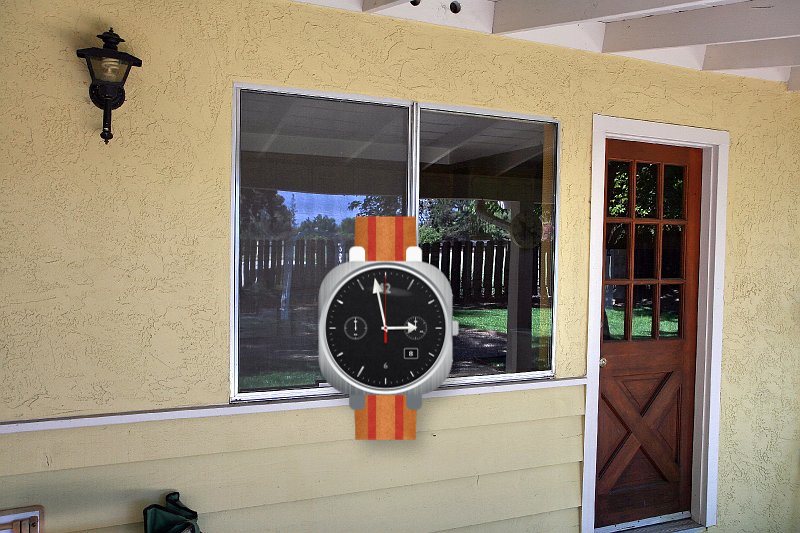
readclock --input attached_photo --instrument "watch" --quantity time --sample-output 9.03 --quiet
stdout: 2.58
